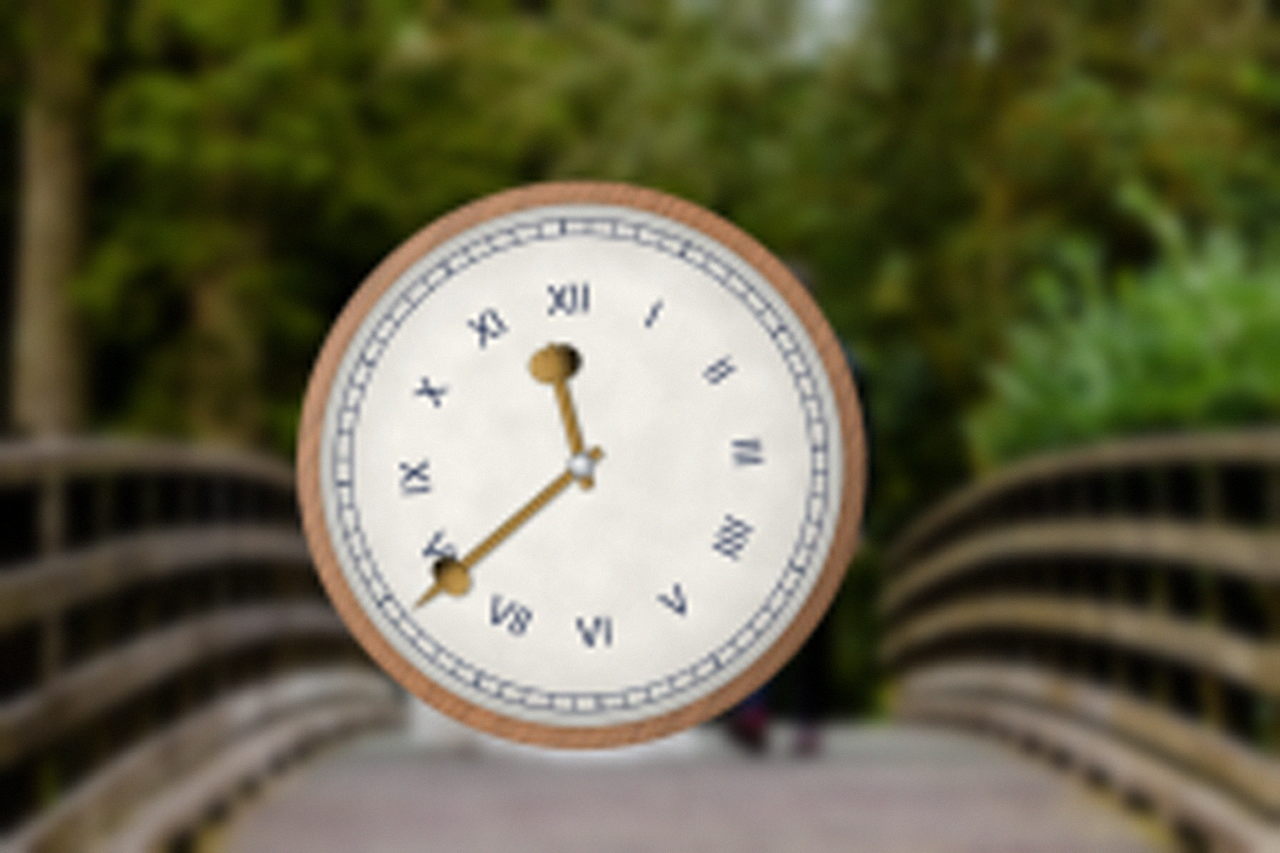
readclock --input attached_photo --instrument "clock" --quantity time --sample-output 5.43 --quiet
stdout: 11.39
